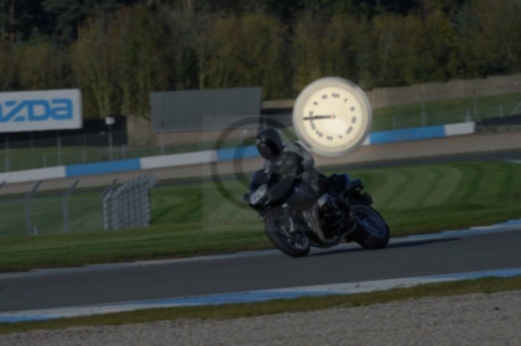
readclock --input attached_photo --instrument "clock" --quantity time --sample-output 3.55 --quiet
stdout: 8.43
